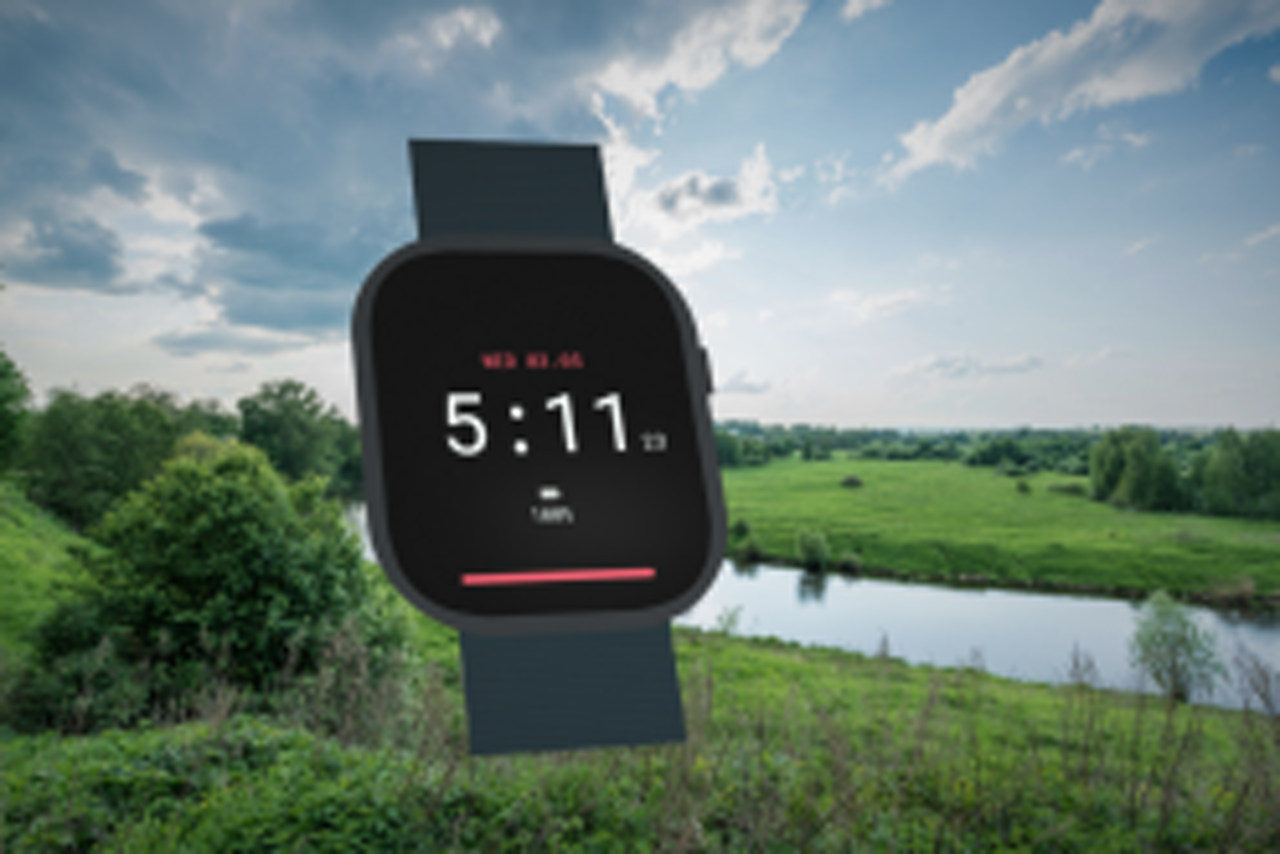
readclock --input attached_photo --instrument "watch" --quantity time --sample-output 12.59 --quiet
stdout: 5.11
